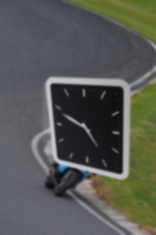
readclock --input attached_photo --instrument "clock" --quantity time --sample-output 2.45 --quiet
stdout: 4.49
